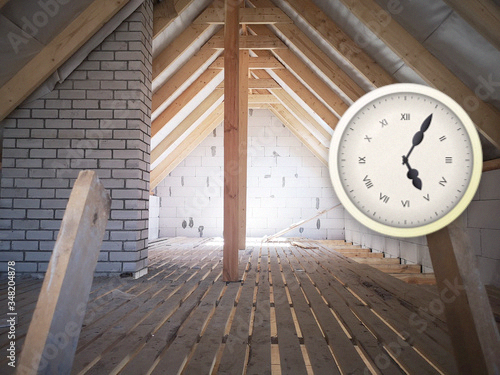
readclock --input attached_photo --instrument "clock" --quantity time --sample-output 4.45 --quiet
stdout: 5.05
